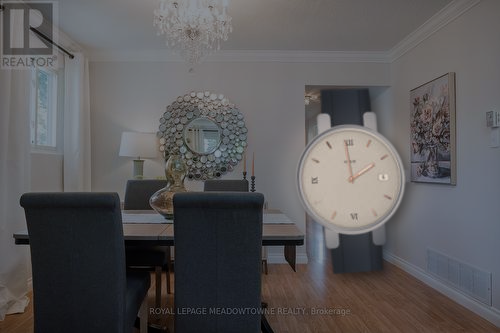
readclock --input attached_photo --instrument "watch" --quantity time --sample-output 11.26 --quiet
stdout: 1.59
